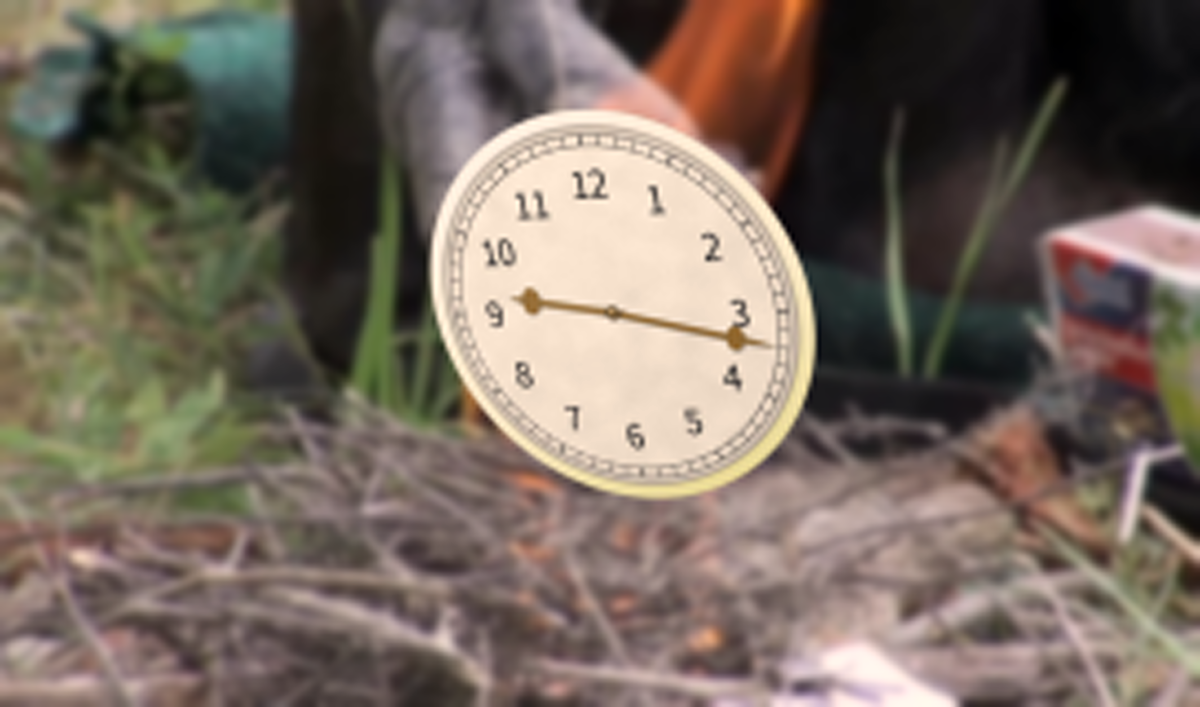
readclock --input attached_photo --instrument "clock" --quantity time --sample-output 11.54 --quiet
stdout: 9.17
